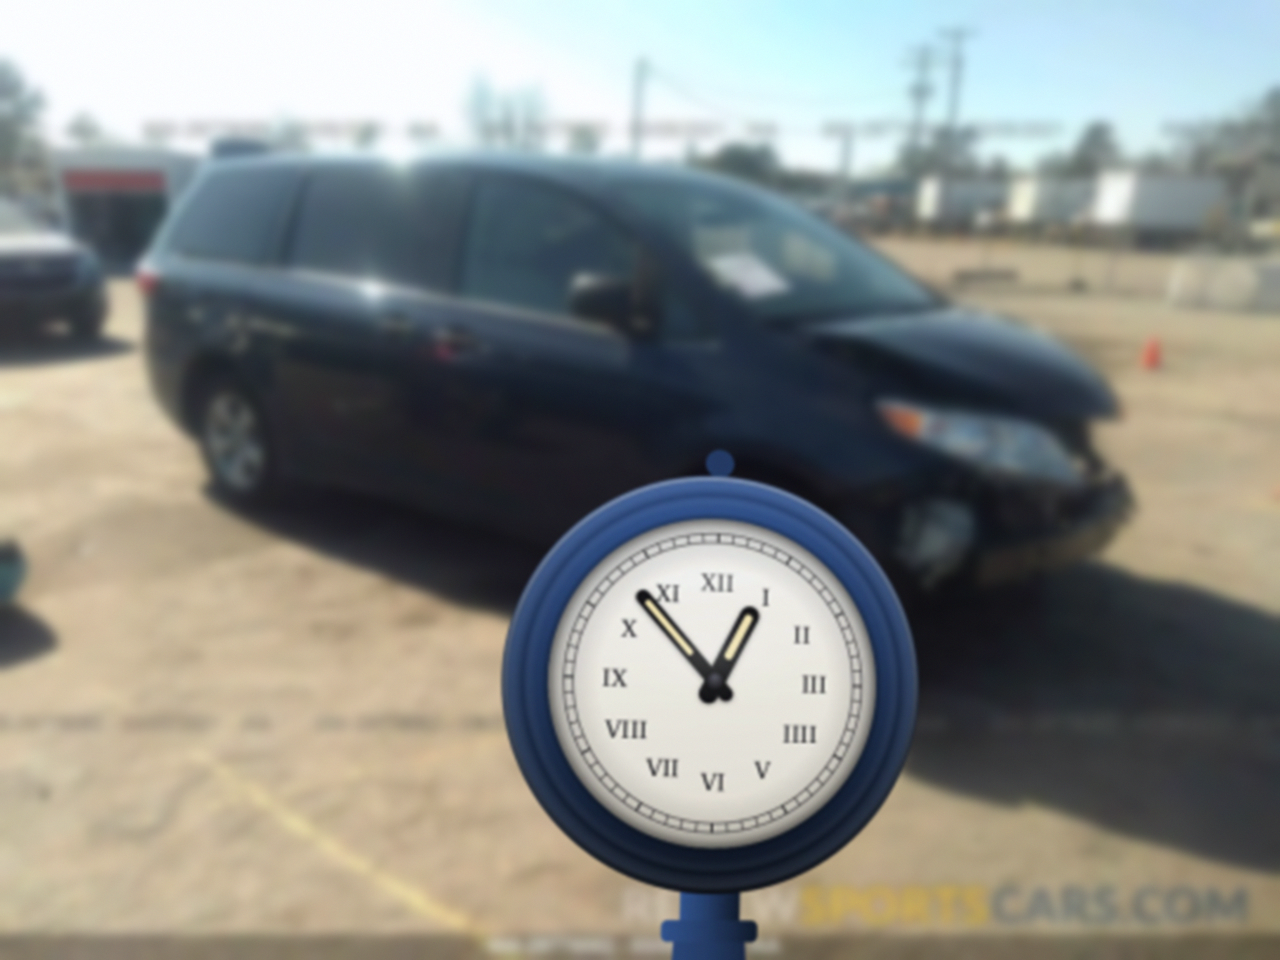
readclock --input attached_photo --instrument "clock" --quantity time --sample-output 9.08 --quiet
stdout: 12.53
